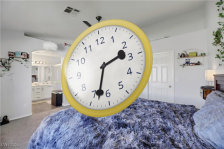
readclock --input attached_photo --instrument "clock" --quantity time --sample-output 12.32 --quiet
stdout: 2.33
